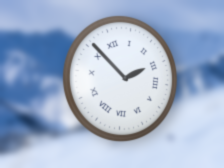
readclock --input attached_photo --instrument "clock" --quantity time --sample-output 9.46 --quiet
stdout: 2.56
